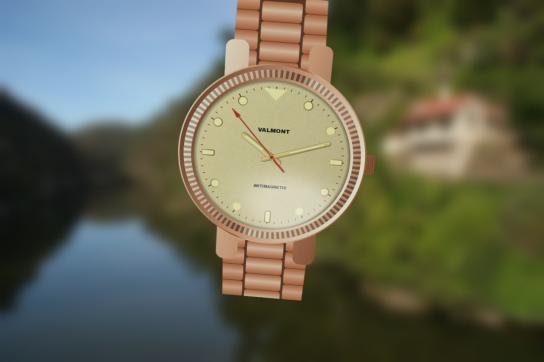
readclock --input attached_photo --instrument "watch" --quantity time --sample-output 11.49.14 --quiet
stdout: 10.11.53
